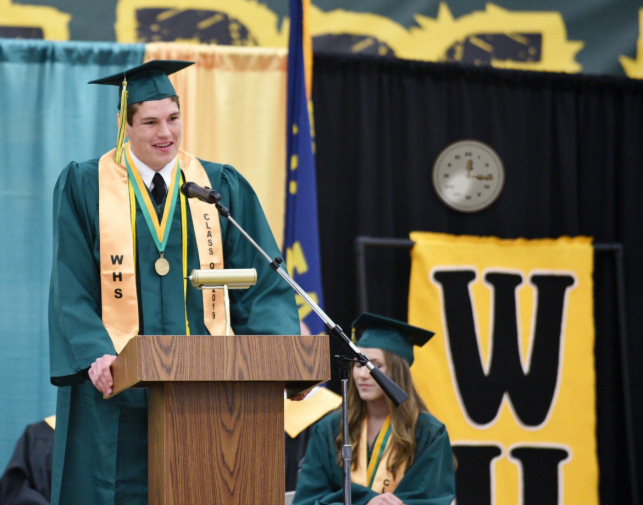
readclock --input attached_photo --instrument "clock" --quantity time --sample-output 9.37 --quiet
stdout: 12.16
